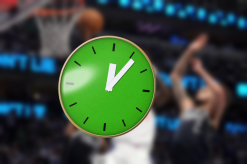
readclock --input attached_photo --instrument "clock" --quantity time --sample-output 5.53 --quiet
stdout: 12.06
